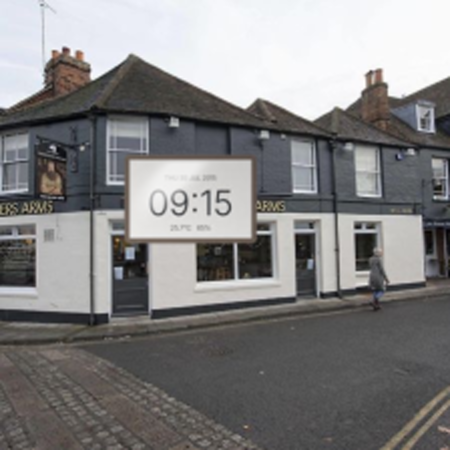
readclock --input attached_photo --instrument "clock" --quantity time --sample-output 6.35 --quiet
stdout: 9.15
